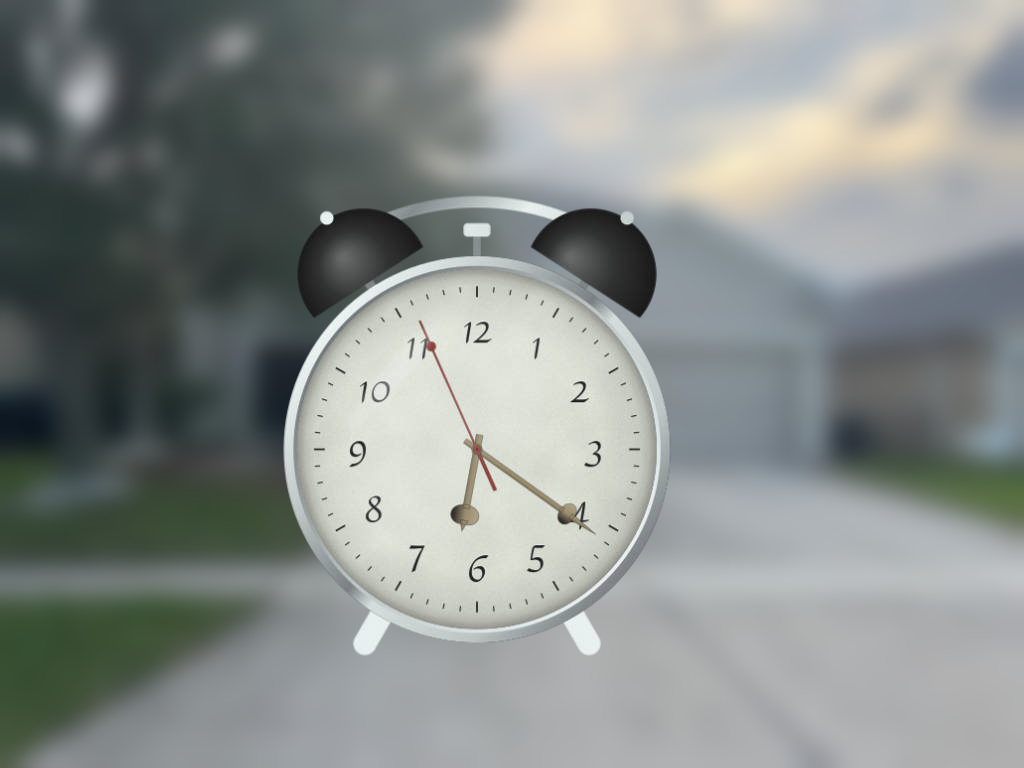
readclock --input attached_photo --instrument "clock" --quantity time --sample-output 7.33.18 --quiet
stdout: 6.20.56
